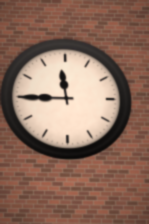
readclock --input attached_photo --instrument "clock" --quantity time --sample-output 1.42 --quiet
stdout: 11.45
